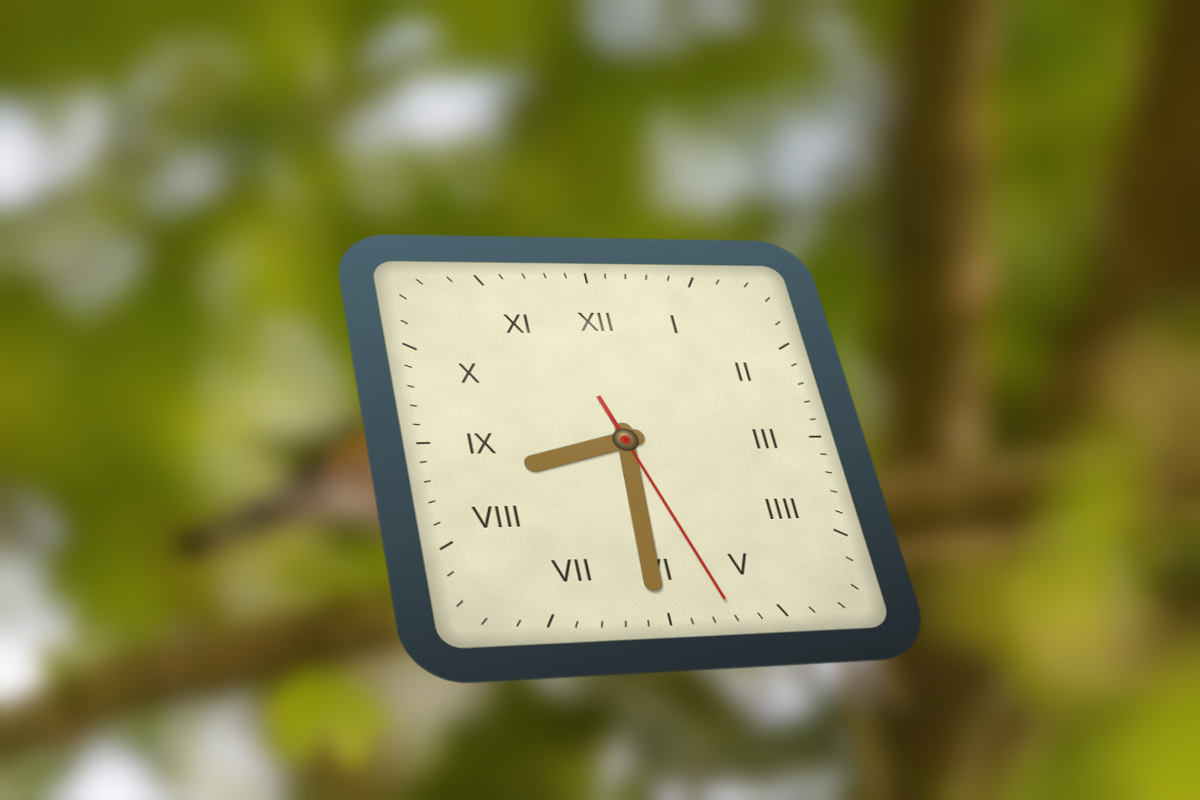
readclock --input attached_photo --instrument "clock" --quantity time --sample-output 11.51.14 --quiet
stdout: 8.30.27
